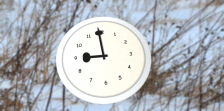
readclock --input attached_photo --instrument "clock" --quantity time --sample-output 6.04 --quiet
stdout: 8.59
